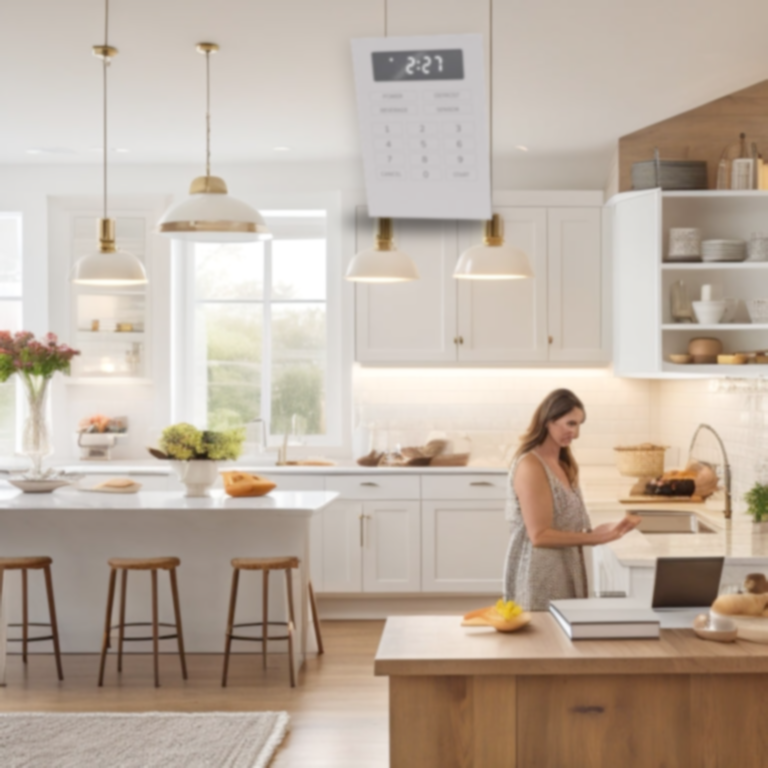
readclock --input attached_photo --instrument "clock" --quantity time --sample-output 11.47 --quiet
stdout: 2.27
